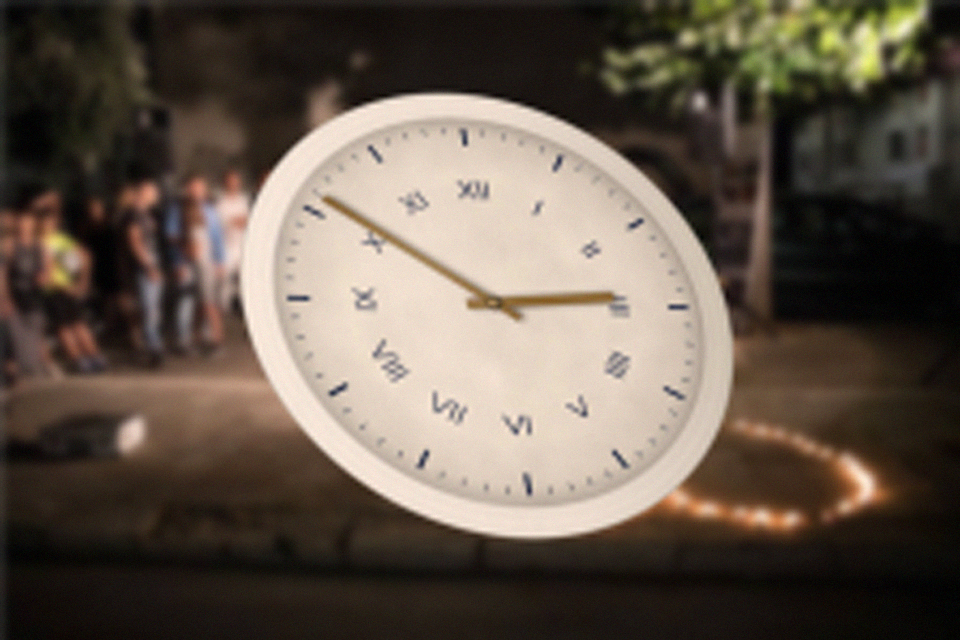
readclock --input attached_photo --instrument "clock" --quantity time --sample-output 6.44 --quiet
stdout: 2.51
